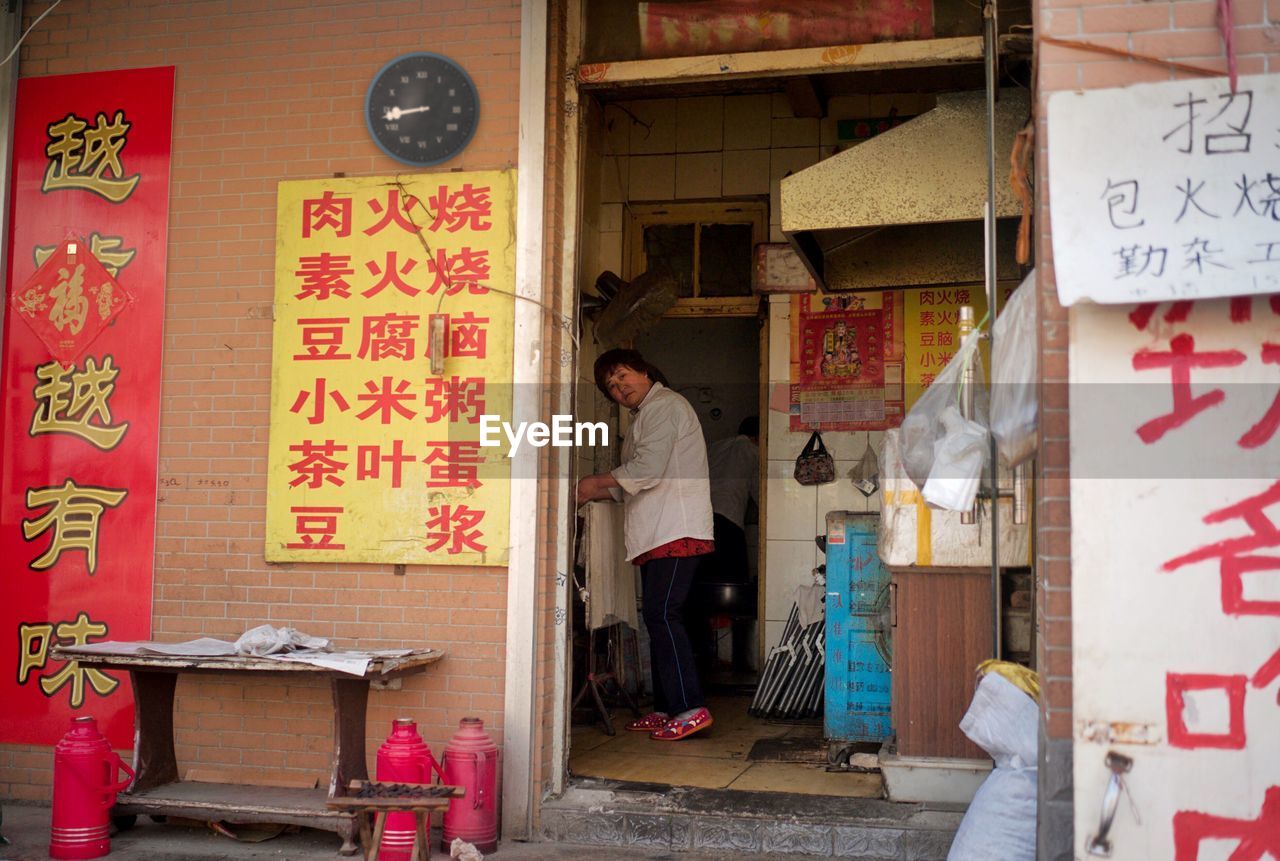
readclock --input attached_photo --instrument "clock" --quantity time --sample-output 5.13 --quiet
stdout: 8.43
